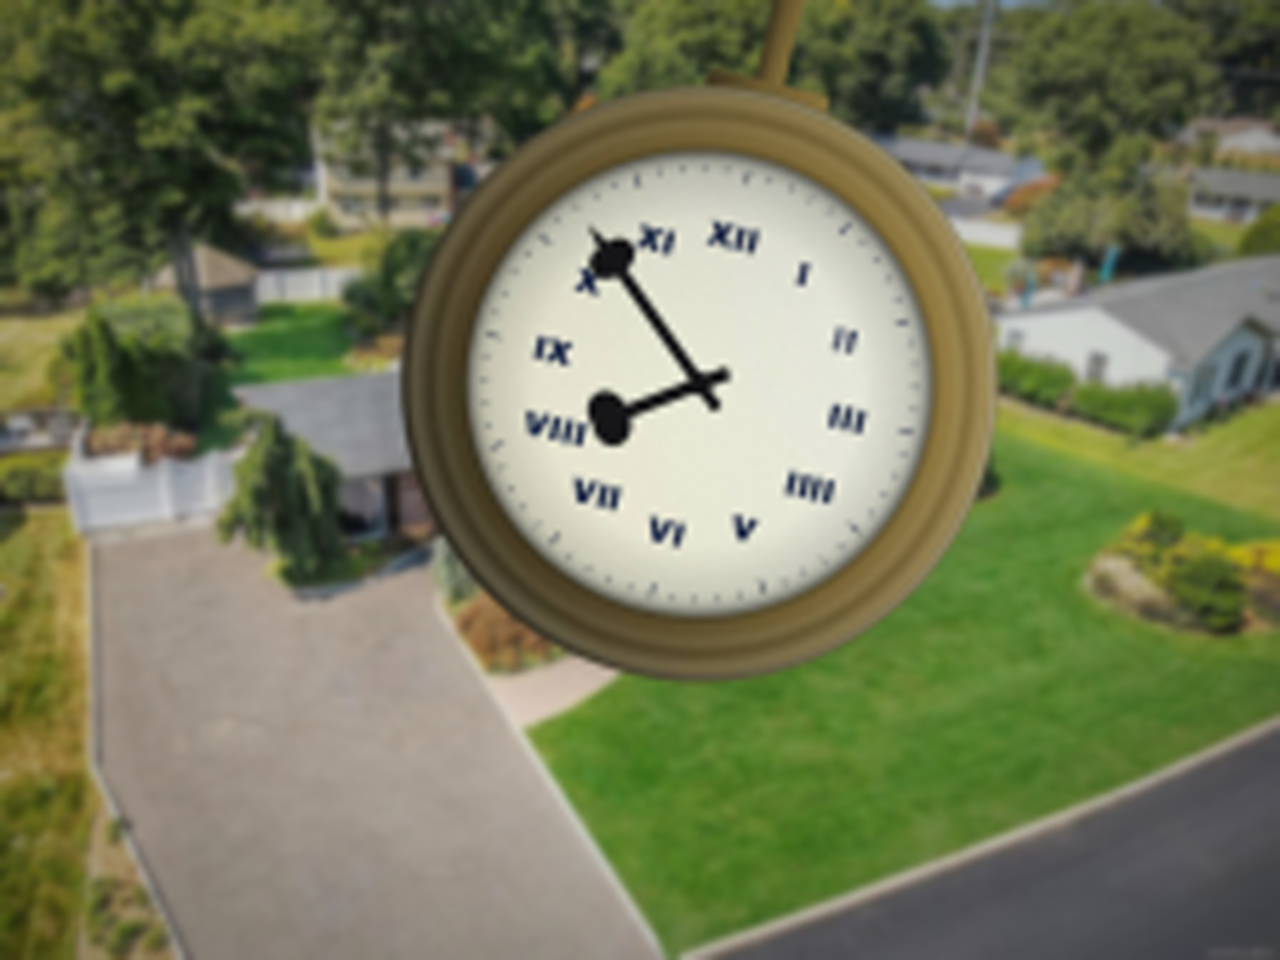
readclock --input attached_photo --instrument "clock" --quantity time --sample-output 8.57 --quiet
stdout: 7.52
